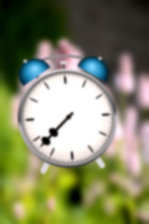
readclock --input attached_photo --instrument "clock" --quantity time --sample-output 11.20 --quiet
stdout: 7.38
